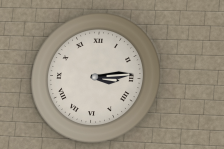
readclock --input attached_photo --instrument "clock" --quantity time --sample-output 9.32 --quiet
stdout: 3.14
